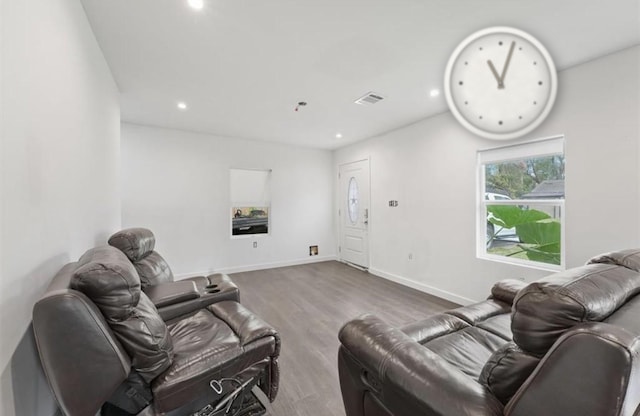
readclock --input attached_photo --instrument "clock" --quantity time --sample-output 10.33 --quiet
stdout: 11.03
